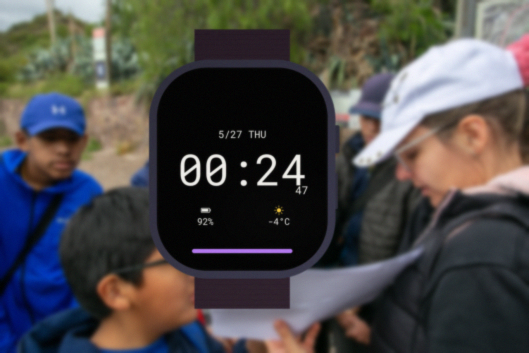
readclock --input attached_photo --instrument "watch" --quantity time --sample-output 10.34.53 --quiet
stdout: 0.24.47
